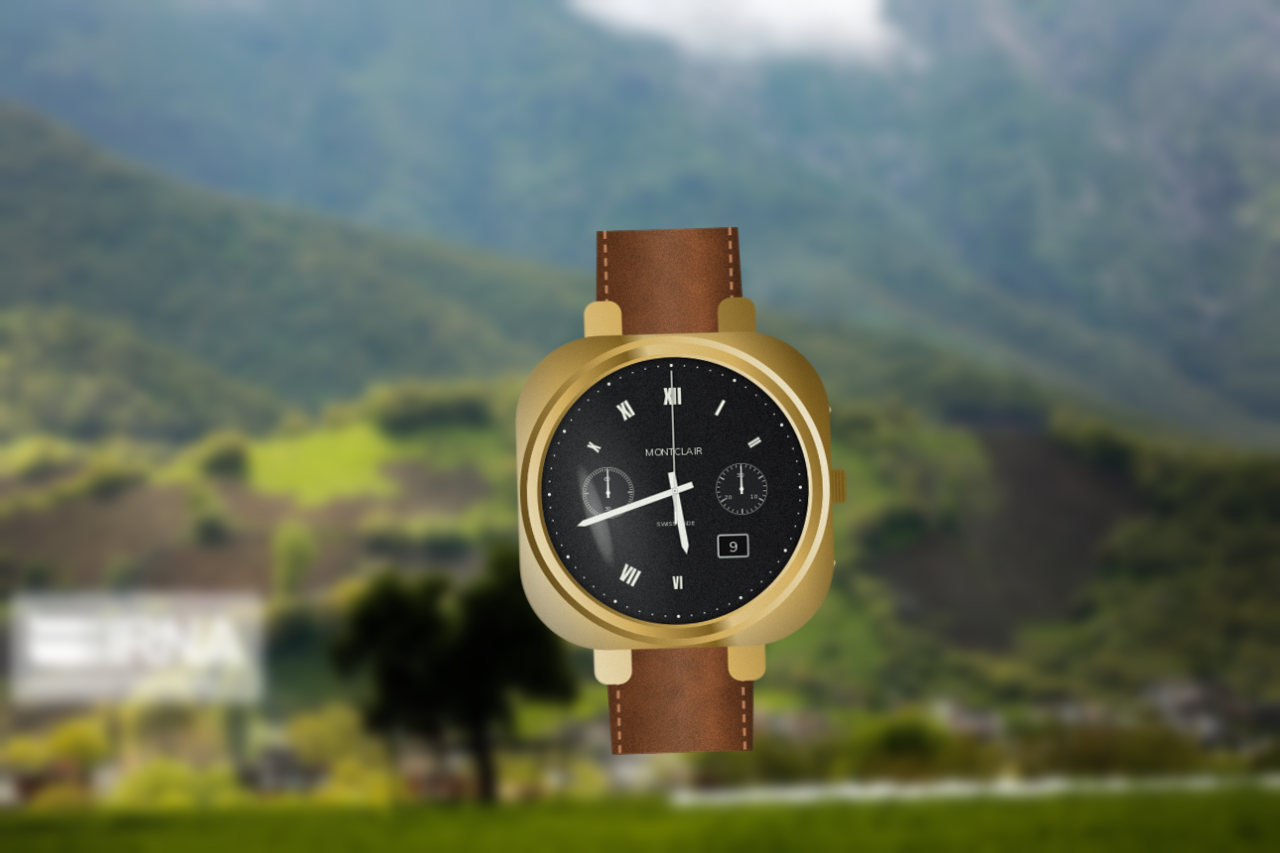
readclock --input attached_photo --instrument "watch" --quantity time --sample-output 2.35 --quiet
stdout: 5.42
